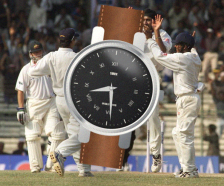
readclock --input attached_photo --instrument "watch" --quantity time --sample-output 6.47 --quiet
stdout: 8.29
